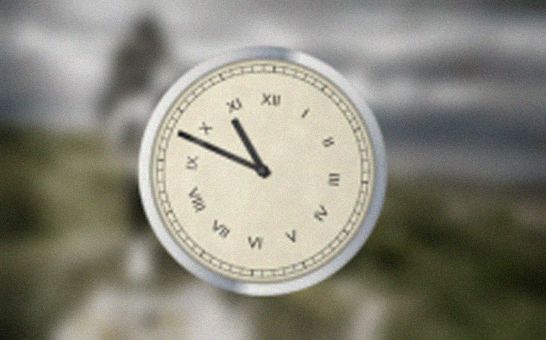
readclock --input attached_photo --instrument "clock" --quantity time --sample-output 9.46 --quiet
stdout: 10.48
